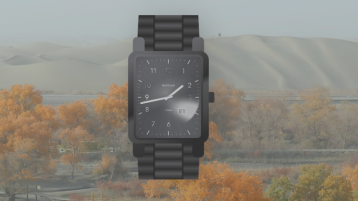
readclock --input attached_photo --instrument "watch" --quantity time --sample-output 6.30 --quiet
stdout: 1.43
